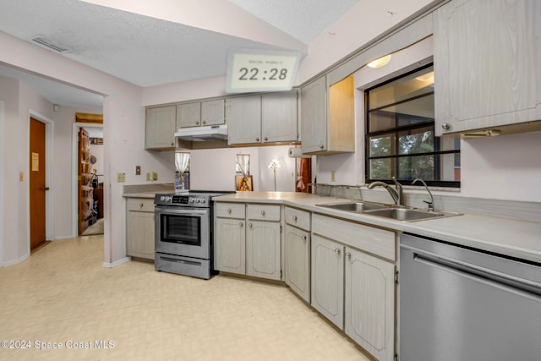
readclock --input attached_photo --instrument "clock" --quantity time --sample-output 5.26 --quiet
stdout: 22.28
